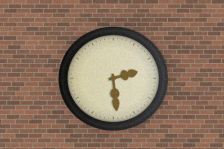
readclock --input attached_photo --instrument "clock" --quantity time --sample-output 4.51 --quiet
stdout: 2.29
